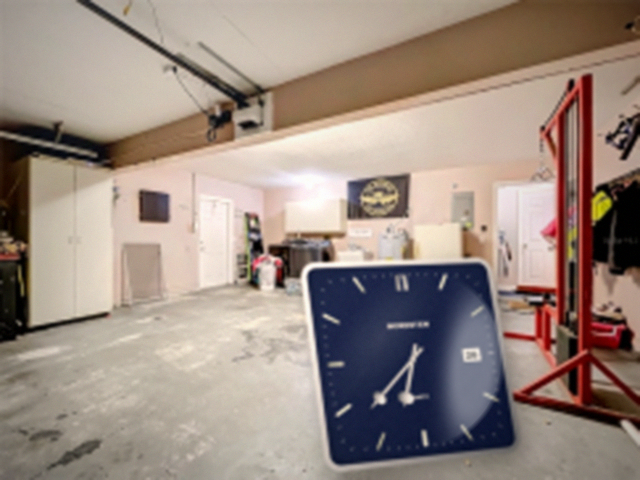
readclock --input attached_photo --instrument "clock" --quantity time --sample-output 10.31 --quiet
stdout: 6.38
